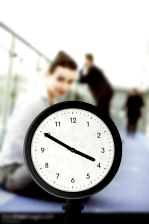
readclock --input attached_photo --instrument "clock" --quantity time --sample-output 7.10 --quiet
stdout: 3.50
